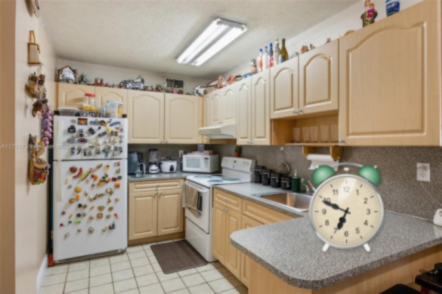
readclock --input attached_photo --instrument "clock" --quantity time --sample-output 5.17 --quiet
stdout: 6.49
